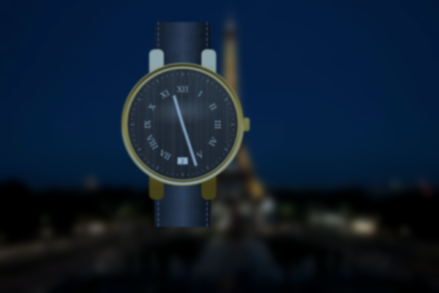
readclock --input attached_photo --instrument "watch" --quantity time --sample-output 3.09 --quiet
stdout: 11.27
